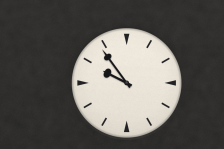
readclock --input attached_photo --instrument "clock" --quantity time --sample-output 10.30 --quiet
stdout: 9.54
